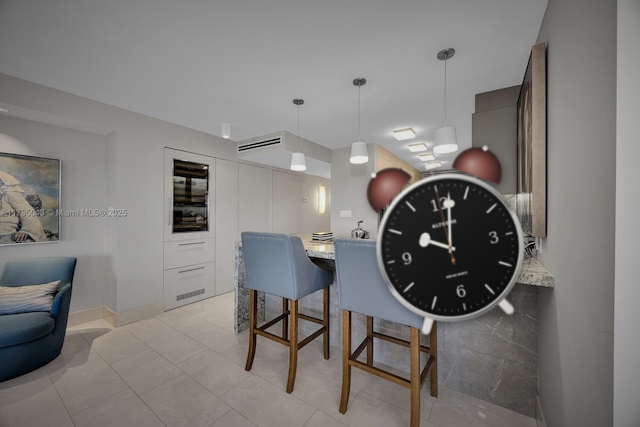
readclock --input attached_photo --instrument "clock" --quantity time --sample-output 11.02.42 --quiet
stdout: 10.02.00
